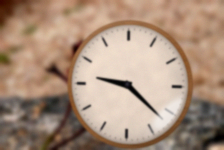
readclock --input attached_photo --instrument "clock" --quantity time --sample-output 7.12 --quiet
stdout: 9.22
